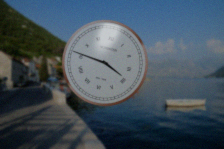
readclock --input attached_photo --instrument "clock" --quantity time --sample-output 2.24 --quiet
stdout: 3.46
